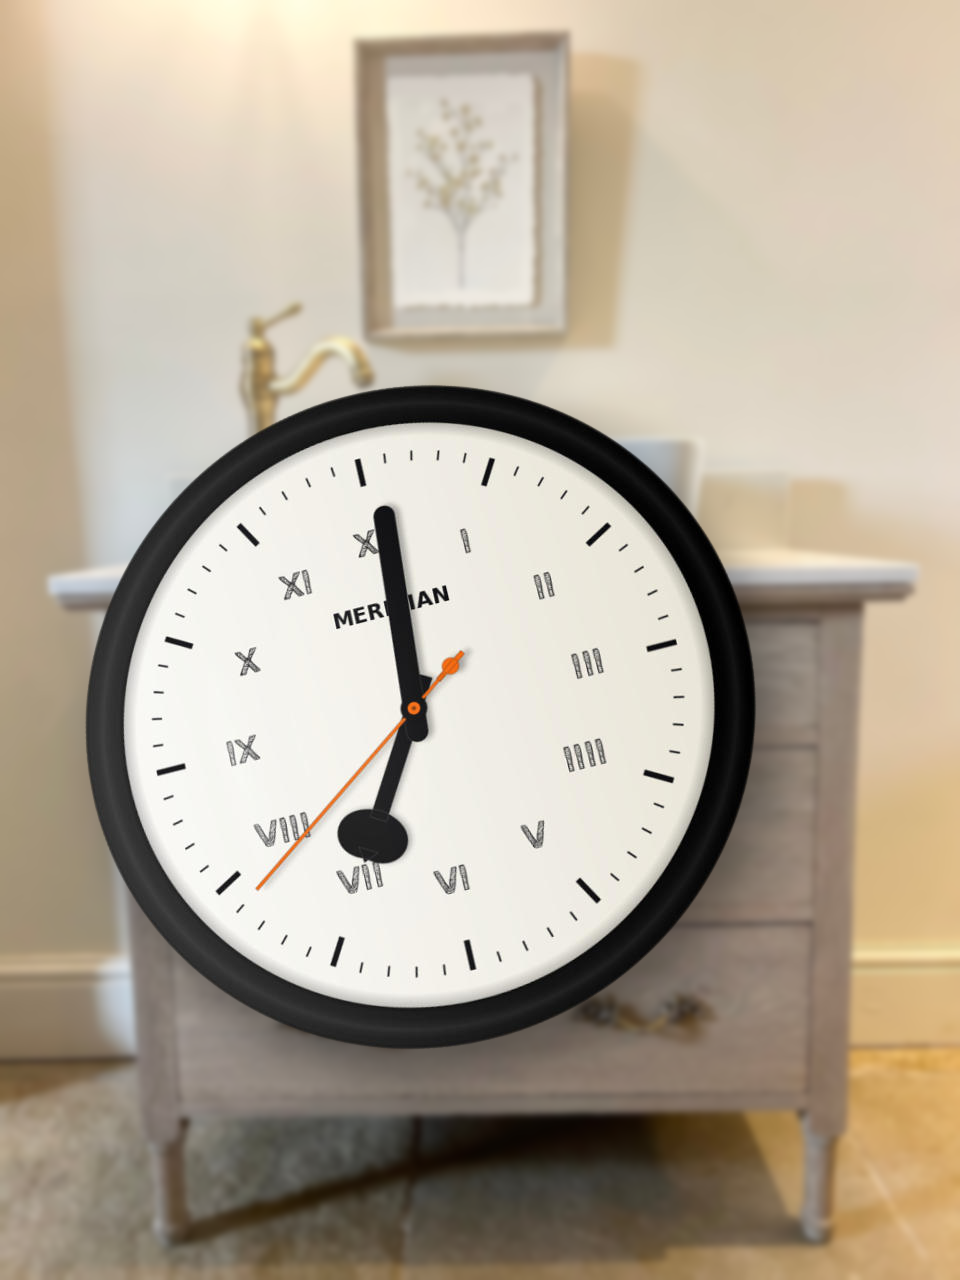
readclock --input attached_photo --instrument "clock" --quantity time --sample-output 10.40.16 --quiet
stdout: 7.00.39
